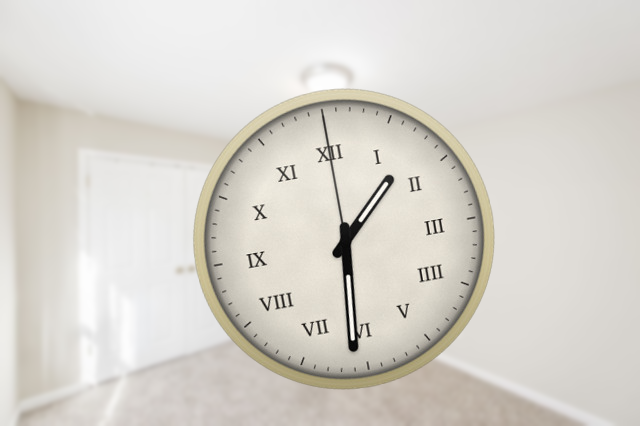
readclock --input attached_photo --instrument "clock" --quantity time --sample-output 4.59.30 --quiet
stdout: 1.31.00
